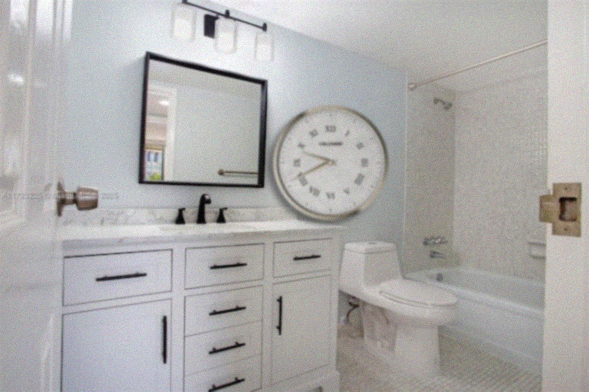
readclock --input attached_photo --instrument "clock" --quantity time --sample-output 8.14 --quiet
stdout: 9.41
